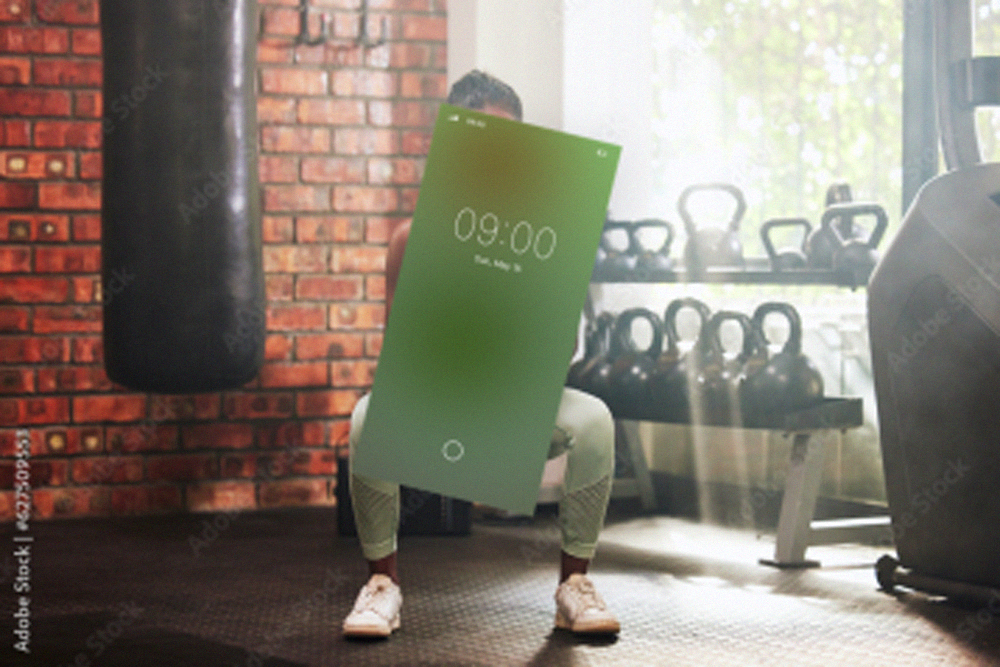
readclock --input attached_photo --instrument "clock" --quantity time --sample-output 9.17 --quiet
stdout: 9.00
